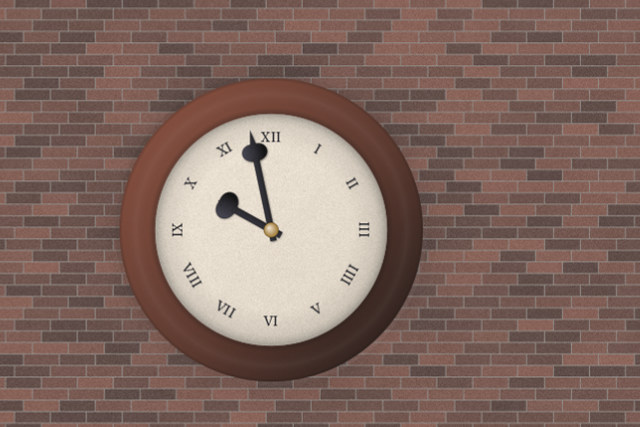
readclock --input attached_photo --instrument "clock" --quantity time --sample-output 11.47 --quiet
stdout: 9.58
